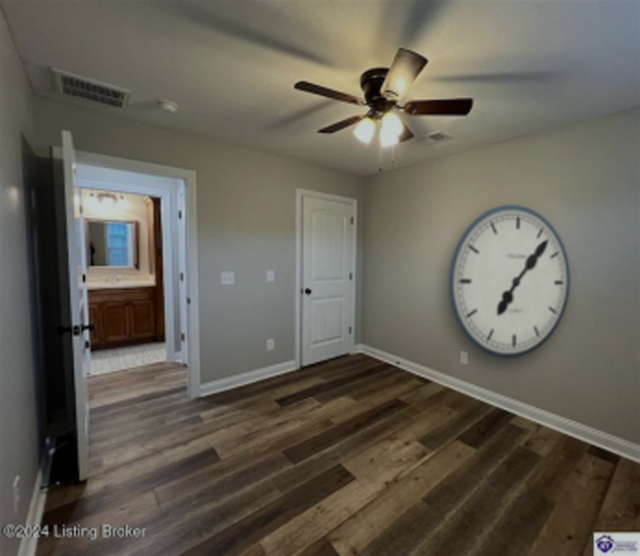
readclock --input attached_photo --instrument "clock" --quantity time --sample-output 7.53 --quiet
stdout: 7.07
